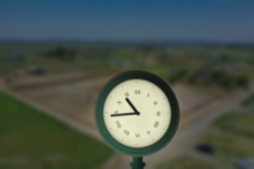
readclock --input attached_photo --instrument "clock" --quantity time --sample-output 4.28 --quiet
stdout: 10.44
